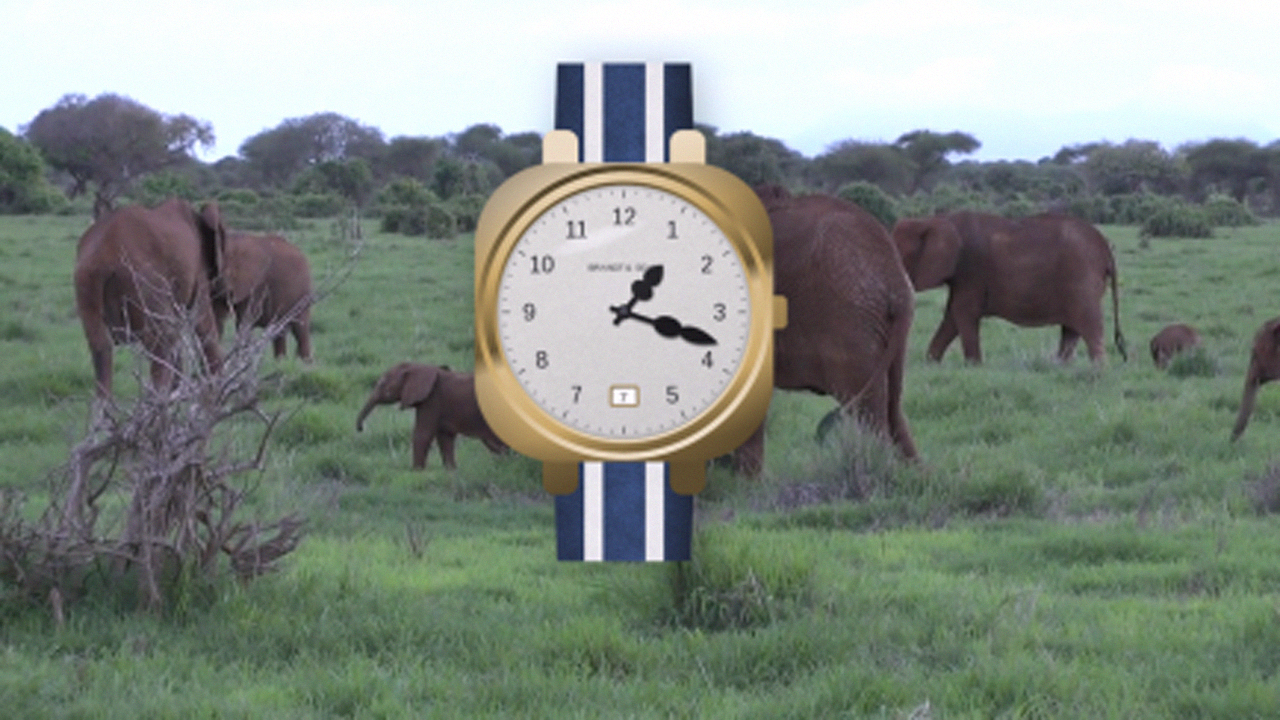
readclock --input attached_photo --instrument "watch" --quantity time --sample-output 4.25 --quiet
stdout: 1.18
